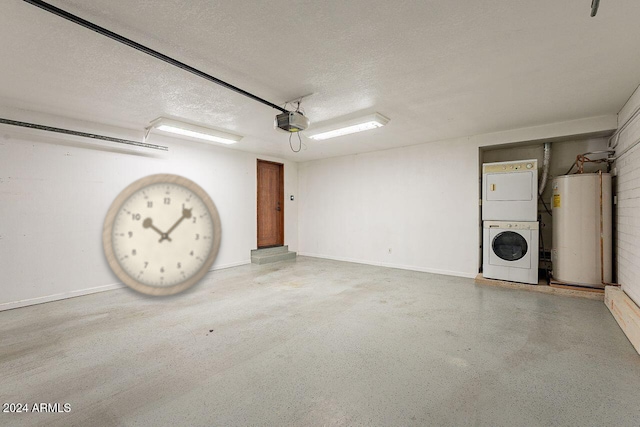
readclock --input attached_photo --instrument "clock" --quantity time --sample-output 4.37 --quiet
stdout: 10.07
